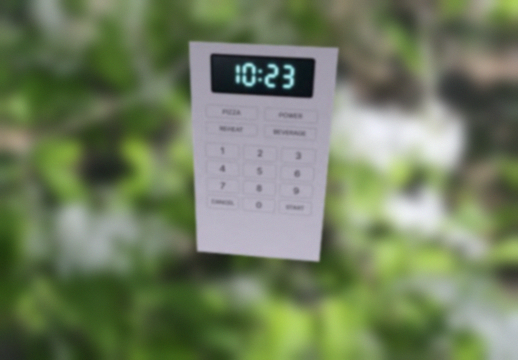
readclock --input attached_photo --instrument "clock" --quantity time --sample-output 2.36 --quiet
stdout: 10.23
